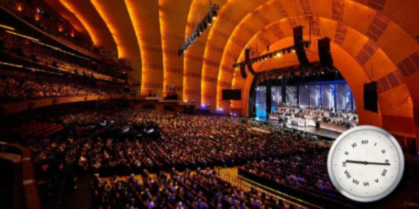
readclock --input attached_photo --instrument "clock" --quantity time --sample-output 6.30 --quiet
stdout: 9.16
